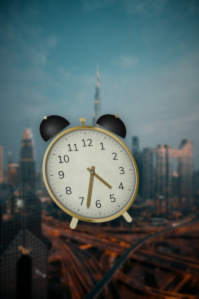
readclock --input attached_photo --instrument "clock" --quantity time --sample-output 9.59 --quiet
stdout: 4.33
